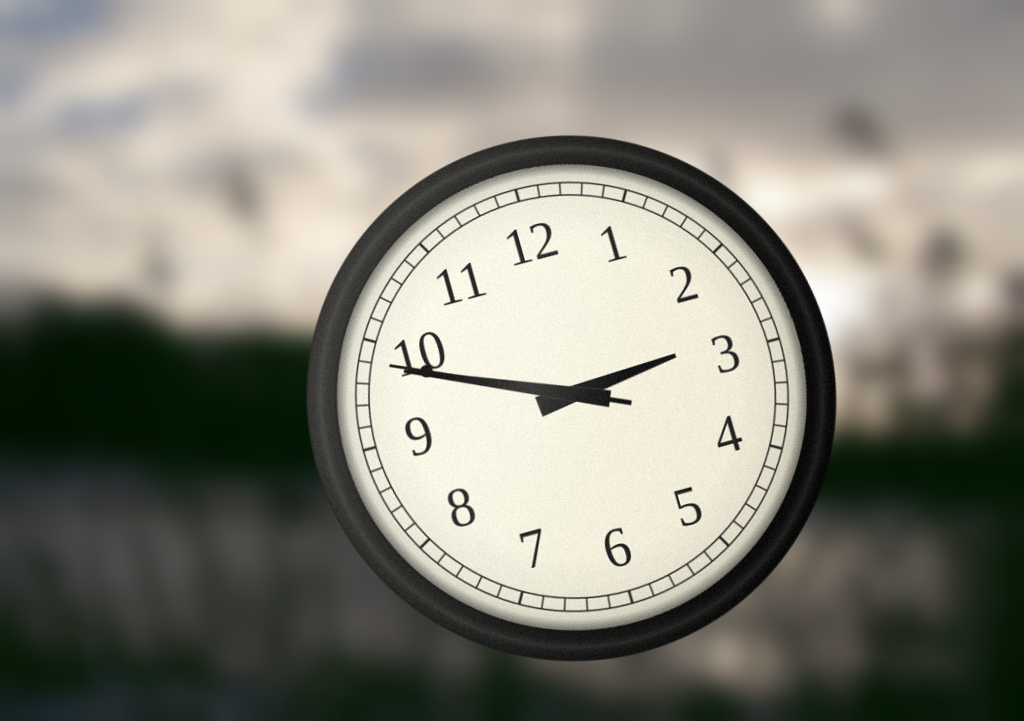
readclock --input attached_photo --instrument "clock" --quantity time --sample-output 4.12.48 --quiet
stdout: 2.48.49
